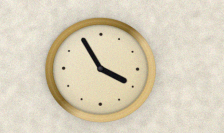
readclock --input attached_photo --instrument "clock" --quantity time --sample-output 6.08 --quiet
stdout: 3.55
